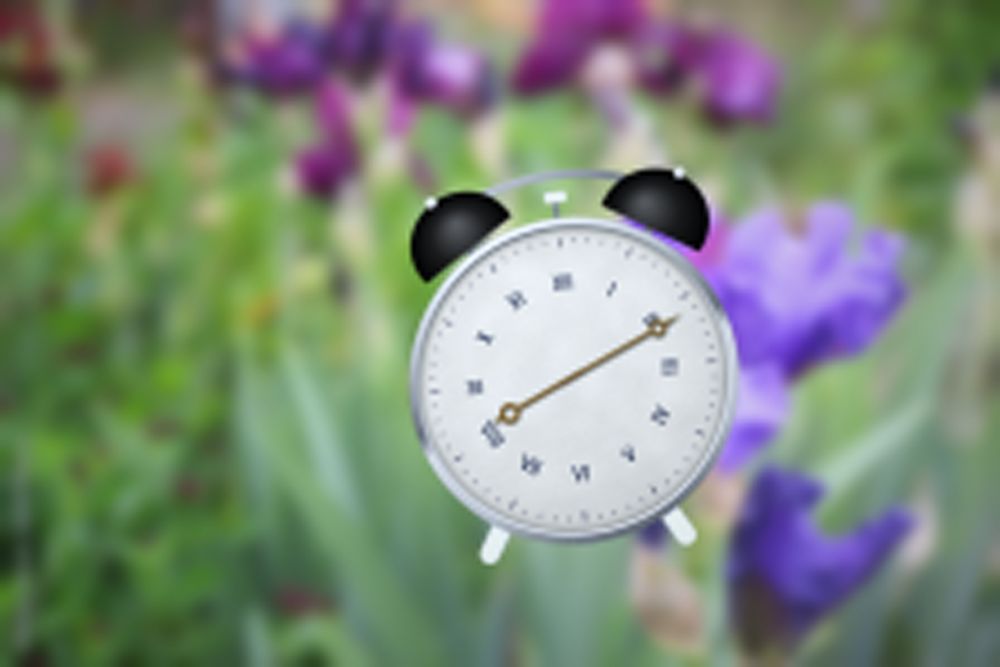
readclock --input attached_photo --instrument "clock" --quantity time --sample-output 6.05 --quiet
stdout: 8.11
